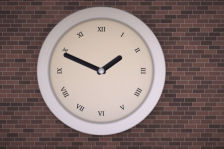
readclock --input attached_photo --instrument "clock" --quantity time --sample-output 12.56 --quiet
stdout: 1.49
